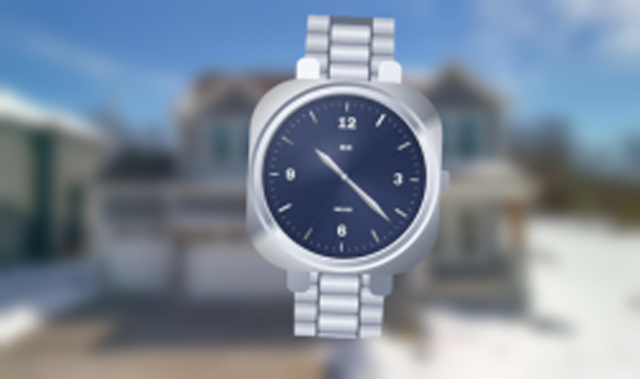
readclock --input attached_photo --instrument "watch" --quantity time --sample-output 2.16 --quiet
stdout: 10.22
